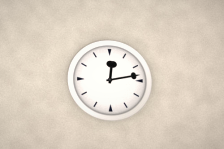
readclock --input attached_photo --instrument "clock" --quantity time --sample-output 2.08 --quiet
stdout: 12.13
